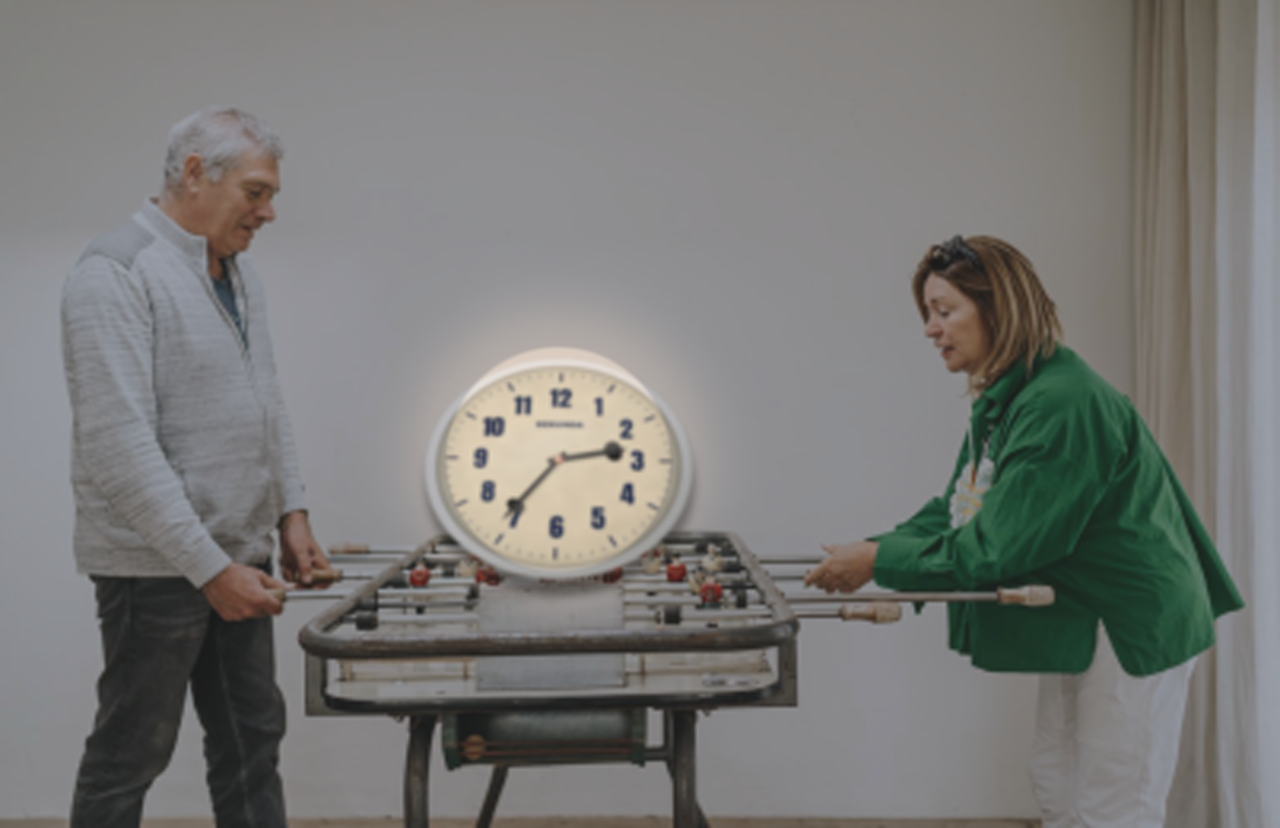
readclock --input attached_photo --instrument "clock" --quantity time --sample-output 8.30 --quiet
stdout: 2.36
